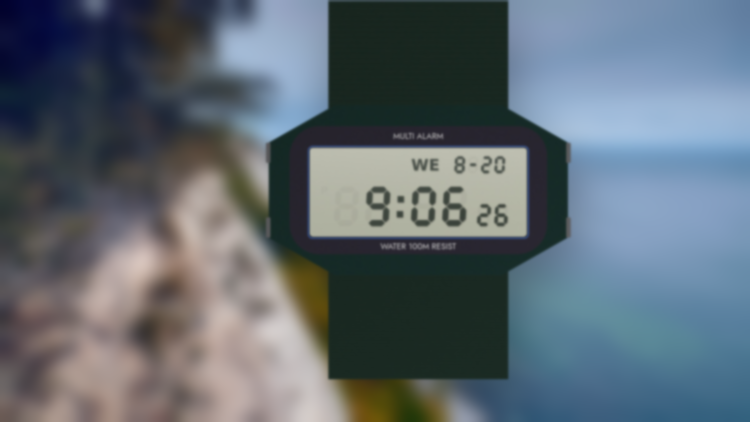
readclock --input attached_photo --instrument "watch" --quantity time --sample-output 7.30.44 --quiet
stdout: 9.06.26
